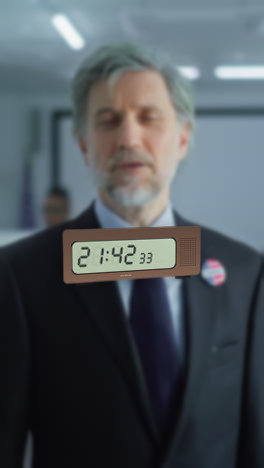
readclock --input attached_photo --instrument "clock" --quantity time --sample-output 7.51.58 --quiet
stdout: 21.42.33
